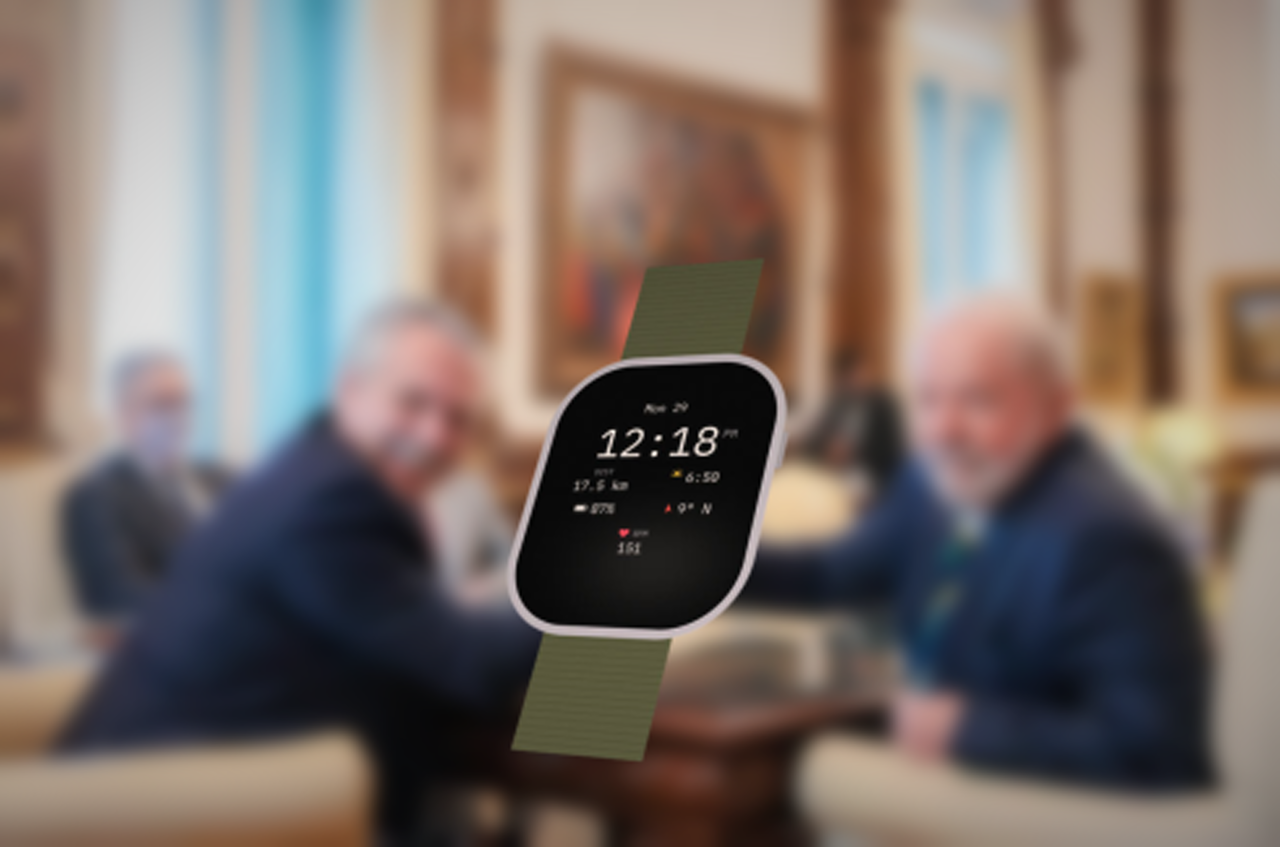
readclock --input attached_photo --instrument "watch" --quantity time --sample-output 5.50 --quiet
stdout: 12.18
